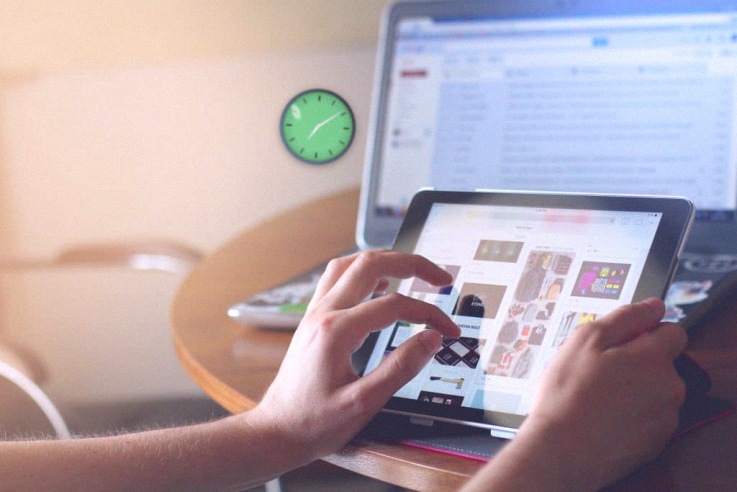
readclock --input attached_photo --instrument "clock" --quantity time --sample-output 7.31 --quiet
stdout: 7.09
